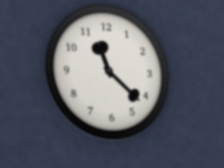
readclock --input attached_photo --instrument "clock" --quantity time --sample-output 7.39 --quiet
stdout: 11.22
